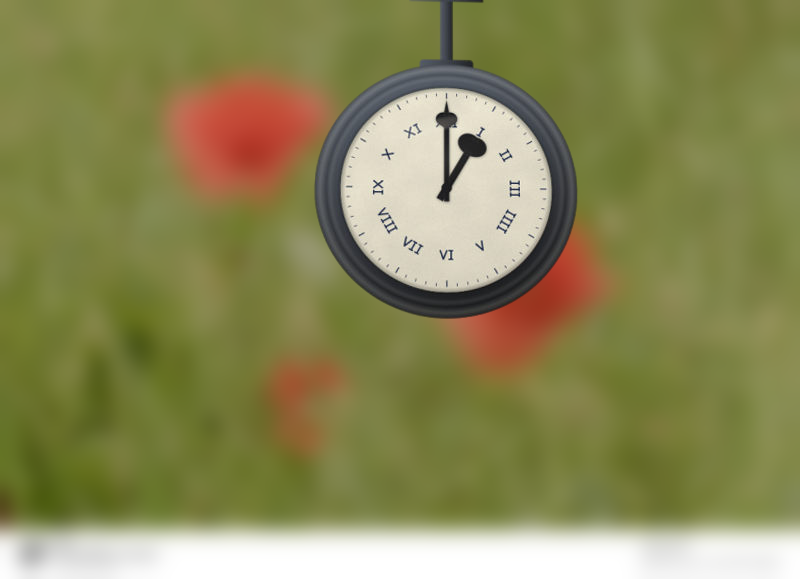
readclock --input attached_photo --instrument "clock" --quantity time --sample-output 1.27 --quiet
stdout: 1.00
